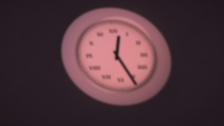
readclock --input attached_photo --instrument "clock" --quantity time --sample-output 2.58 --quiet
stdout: 12.26
